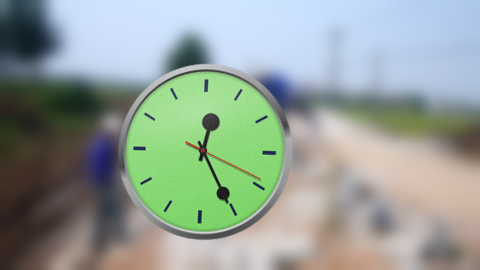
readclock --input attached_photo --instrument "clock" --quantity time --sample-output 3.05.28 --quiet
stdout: 12.25.19
